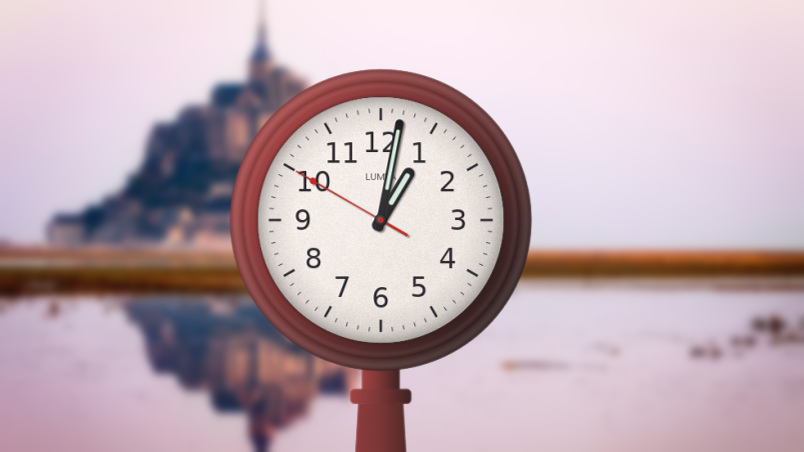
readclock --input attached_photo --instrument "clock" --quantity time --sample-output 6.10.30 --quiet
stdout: 1.01.50
